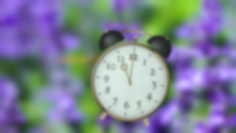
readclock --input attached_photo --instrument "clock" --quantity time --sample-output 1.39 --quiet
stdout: 11.00
